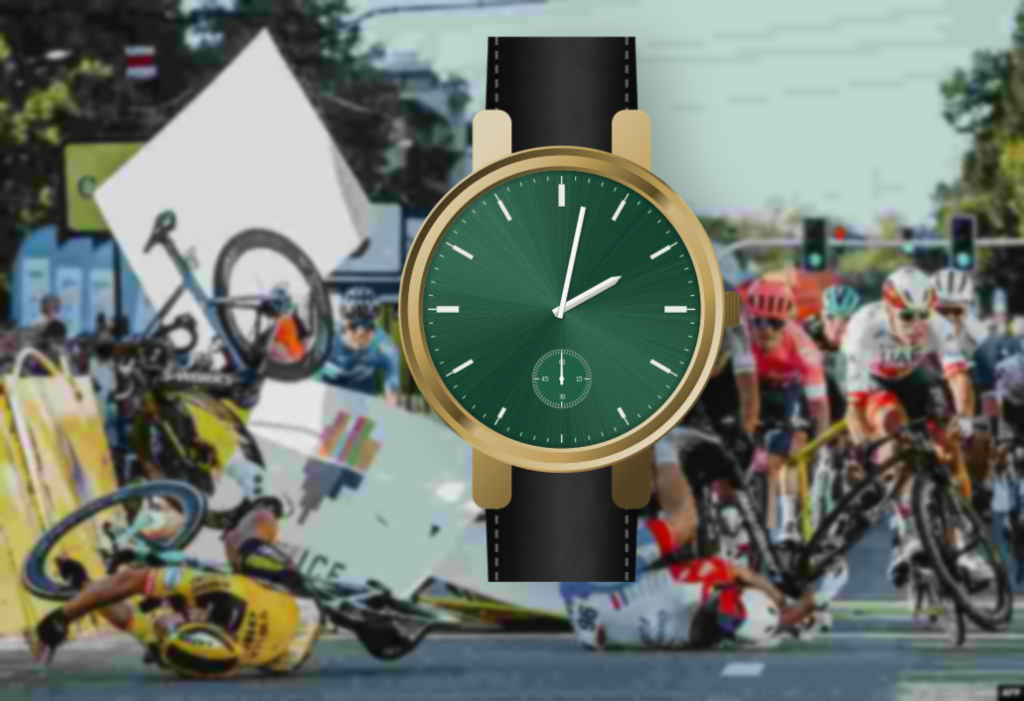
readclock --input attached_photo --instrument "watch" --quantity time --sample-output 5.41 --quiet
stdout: 2.02
